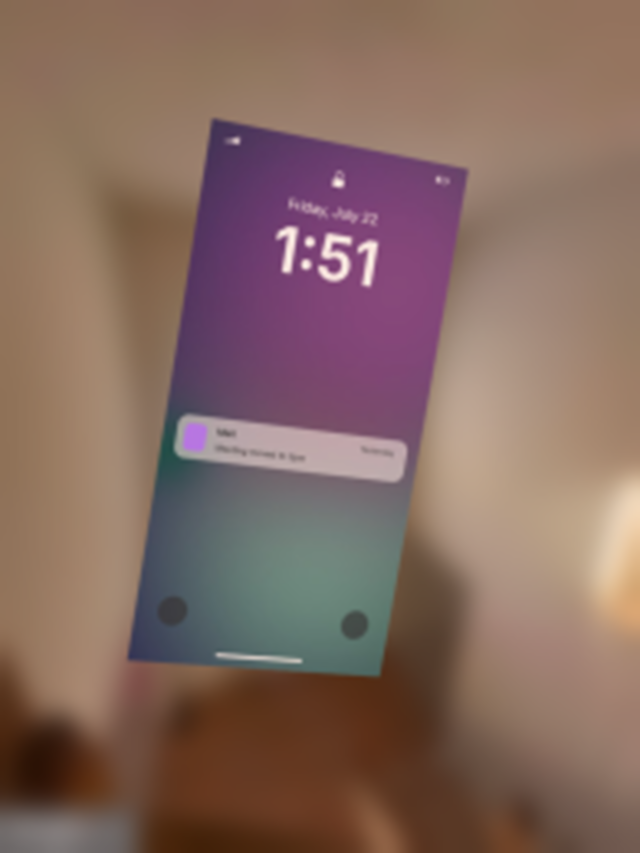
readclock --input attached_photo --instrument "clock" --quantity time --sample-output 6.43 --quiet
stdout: 1.51
